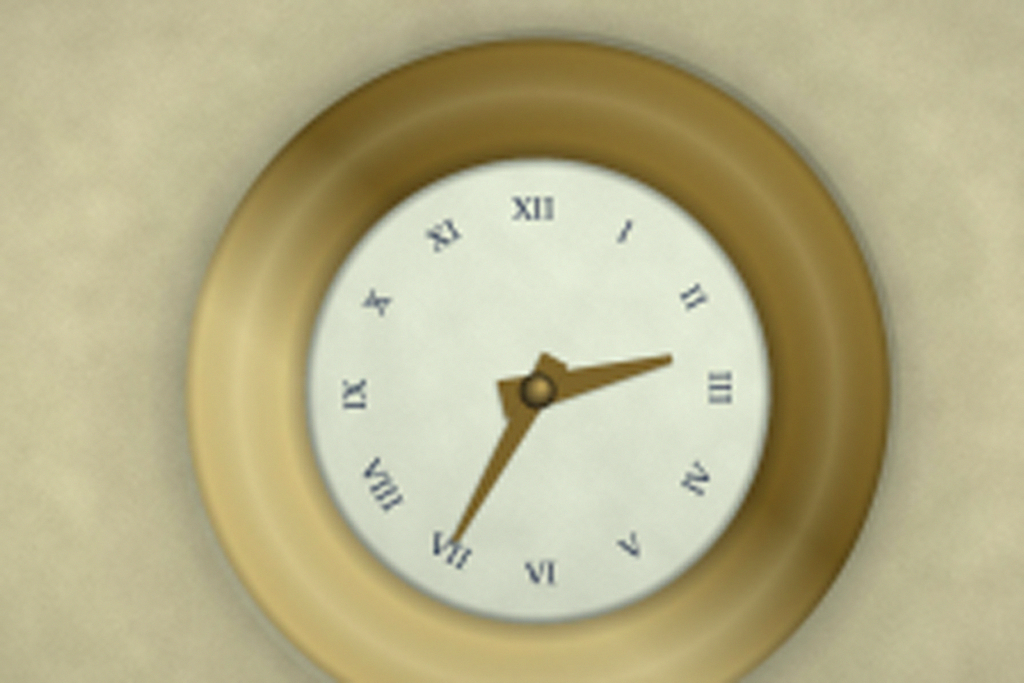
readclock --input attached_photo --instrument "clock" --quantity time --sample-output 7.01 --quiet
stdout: 2.35
